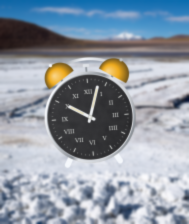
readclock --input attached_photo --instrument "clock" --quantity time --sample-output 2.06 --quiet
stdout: 10.03
